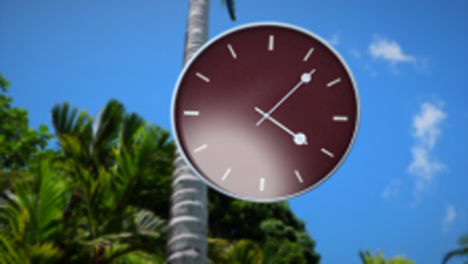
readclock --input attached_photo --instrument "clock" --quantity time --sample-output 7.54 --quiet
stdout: 4.07
